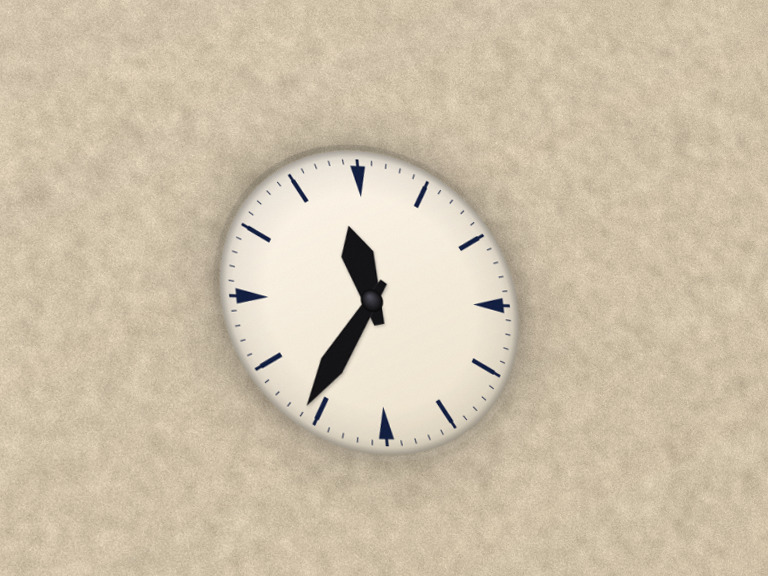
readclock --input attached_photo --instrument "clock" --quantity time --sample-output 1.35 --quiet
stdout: 11.36
